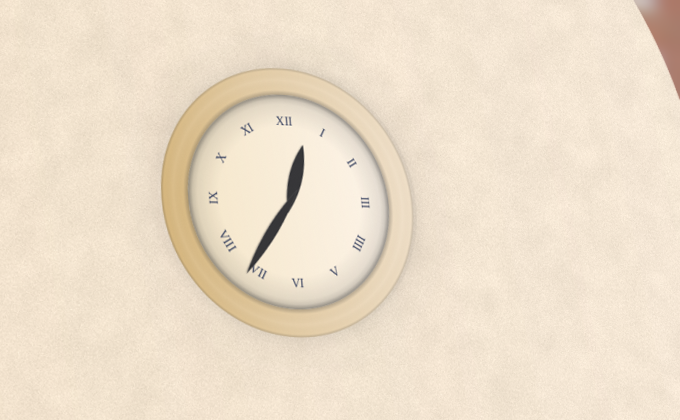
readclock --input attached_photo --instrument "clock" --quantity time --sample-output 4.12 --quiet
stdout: 12.36
